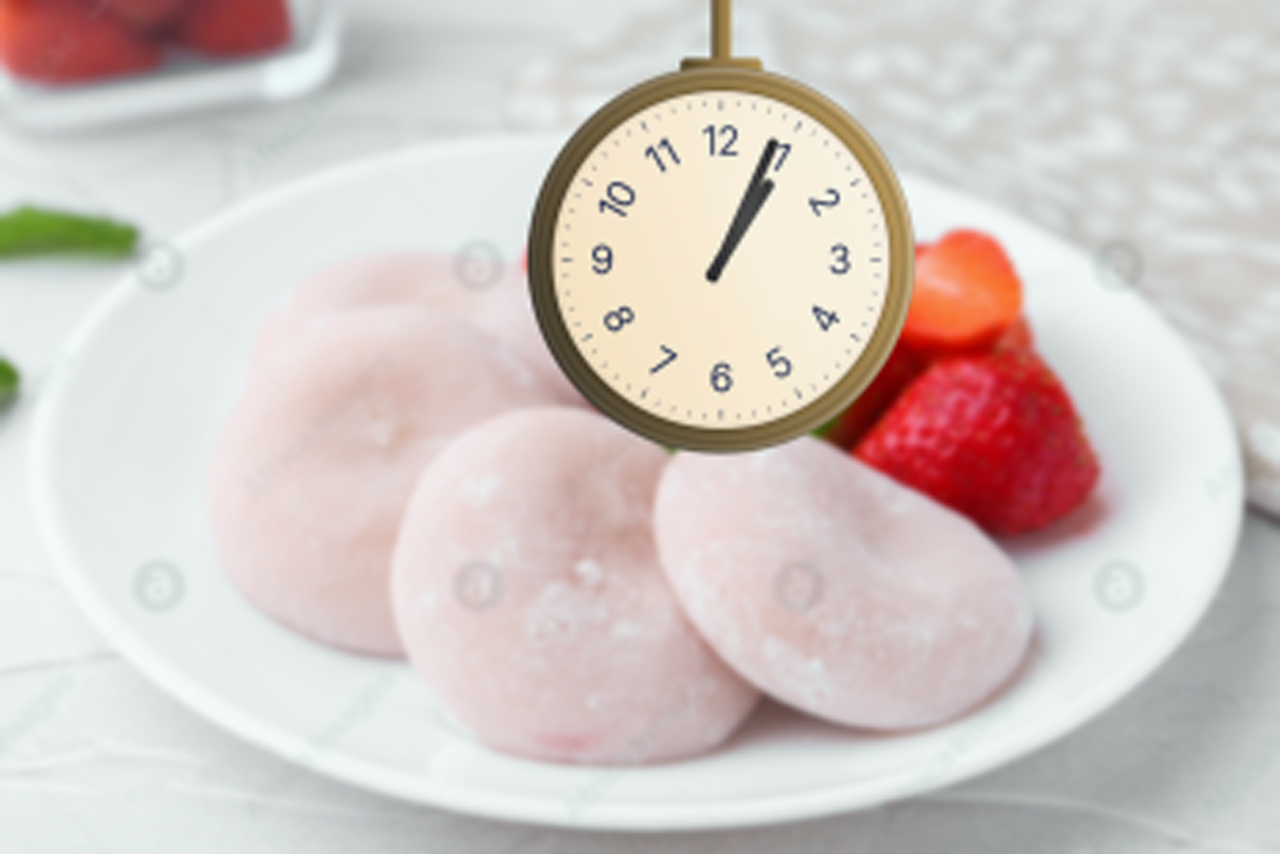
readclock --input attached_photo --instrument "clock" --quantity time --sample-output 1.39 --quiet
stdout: 1.04
